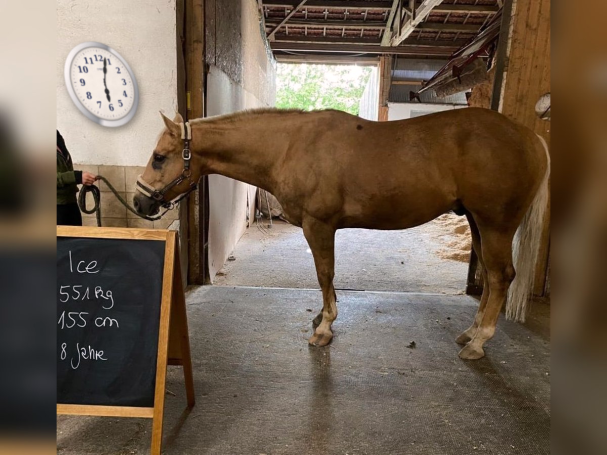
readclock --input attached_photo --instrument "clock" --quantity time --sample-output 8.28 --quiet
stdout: 6.03
